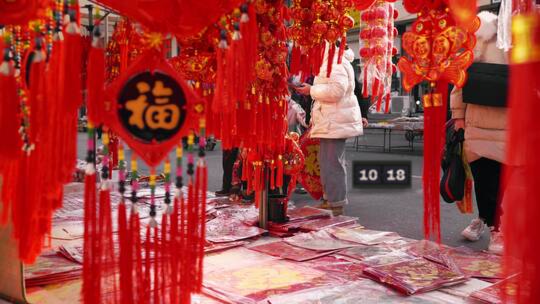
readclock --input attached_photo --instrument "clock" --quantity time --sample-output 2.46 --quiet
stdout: 10.18
